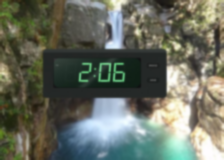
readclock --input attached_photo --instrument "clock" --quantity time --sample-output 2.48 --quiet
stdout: 2.06
